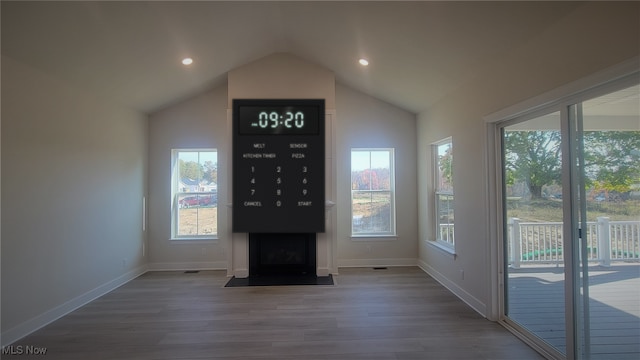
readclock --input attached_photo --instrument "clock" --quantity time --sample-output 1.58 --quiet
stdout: 9.20
